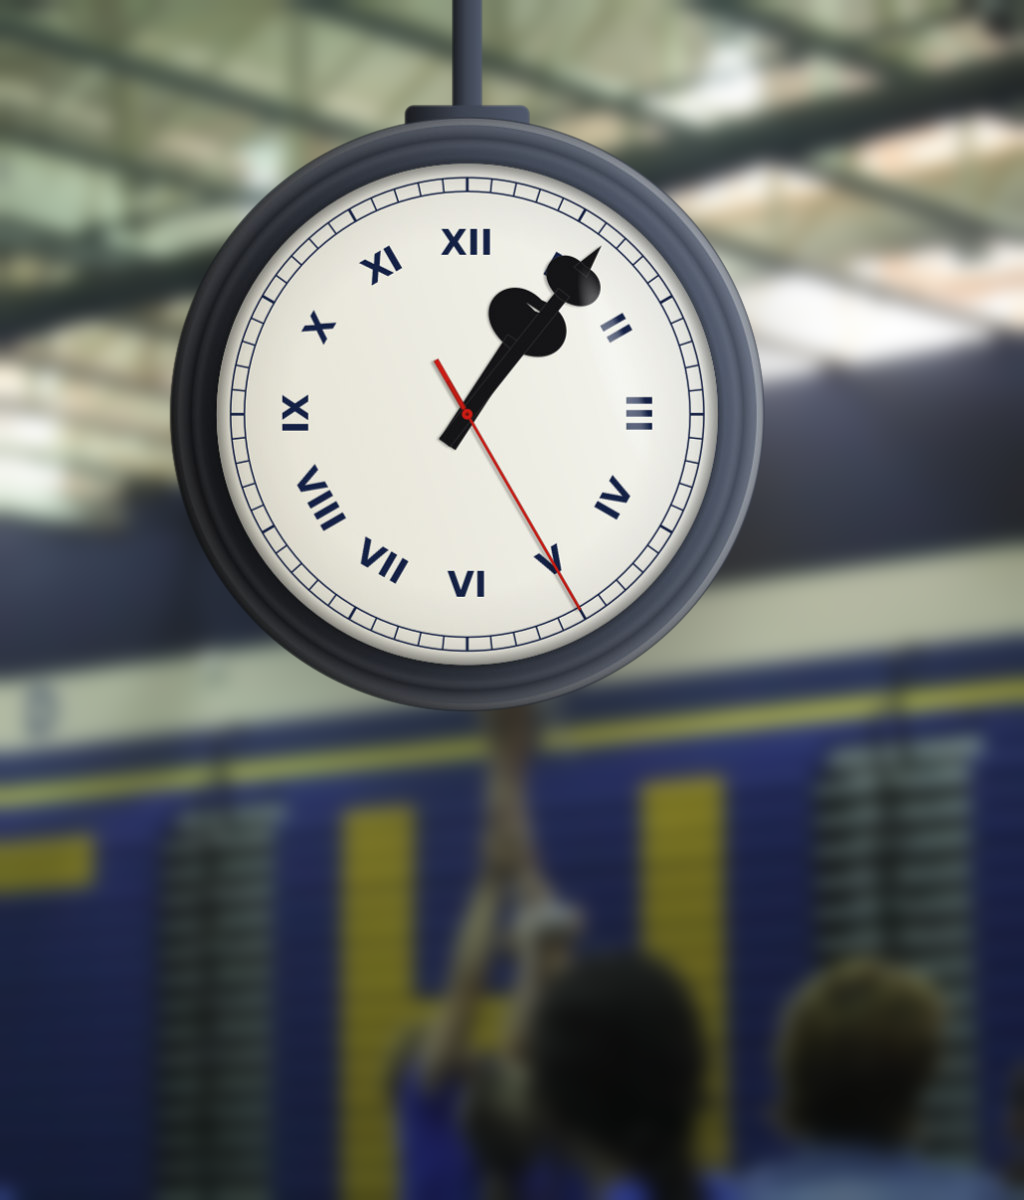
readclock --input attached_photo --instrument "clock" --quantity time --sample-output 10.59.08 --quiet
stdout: 1.06.25
